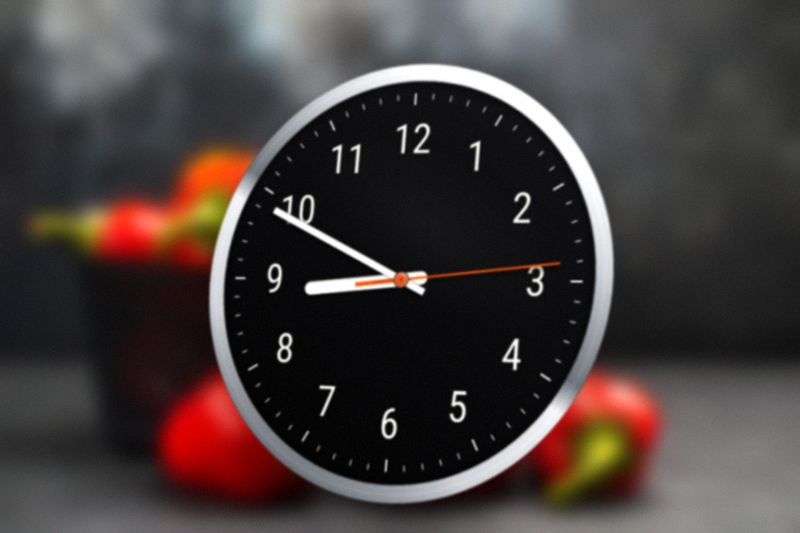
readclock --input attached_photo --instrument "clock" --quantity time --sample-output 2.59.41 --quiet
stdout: 8.49.14
